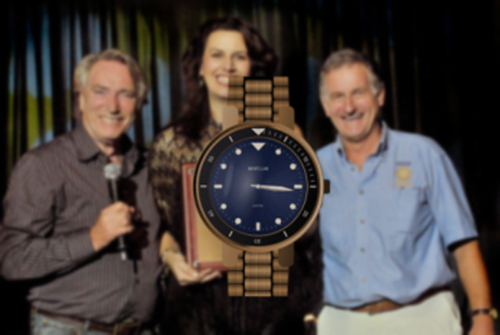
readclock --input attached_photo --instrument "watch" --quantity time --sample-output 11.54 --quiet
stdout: 3.16
